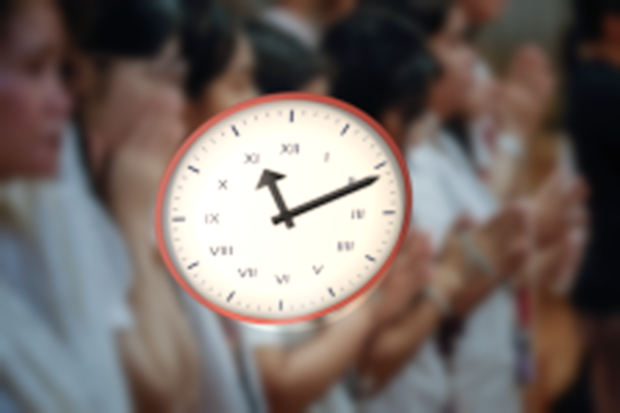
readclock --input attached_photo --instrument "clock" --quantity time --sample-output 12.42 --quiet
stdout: 11.11
